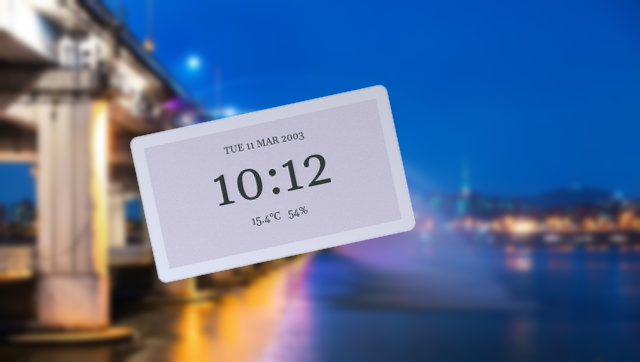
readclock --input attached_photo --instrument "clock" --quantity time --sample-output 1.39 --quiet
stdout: 10.12
